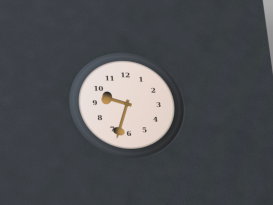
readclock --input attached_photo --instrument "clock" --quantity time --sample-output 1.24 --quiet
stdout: 9.33
